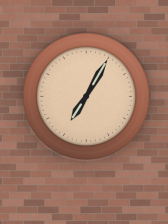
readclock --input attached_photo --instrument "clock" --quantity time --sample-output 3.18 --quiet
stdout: 7.05
